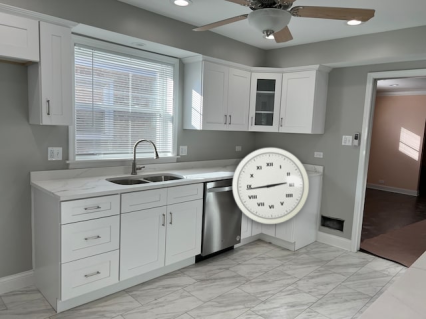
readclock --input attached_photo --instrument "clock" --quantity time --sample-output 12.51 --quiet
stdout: 2.44
